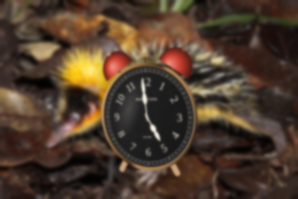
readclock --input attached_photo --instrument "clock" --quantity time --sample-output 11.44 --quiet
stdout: 4.59
